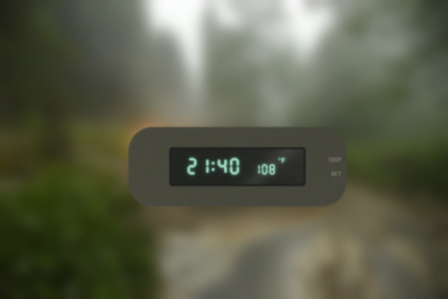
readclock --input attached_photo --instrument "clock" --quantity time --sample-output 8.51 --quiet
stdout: 21.40
